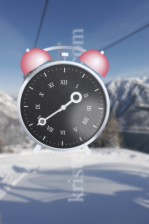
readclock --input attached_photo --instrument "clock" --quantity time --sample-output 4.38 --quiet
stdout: 1.39
